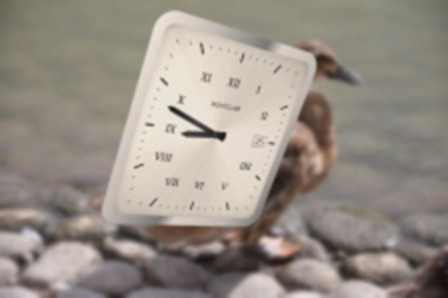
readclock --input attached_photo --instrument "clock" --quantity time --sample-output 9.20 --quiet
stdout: 8.48
